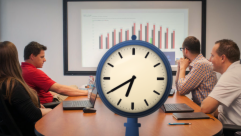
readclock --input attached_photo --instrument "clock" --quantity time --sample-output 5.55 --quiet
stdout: 6.40
